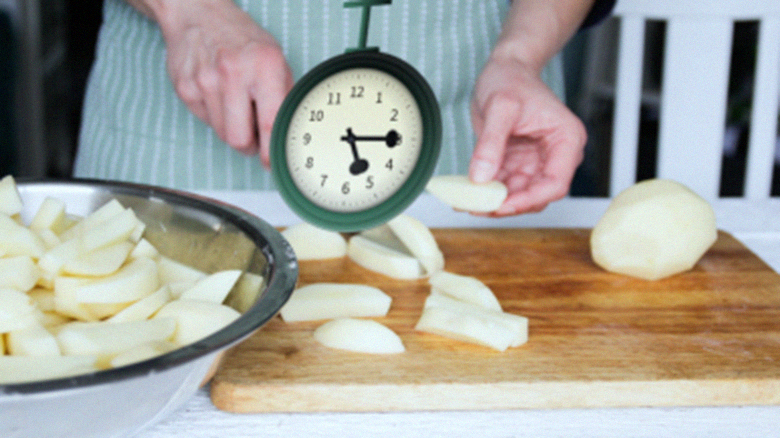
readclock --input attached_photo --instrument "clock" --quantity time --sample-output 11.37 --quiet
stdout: 5.15
